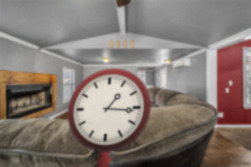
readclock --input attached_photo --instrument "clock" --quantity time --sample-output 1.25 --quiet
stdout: 1.16
